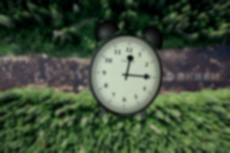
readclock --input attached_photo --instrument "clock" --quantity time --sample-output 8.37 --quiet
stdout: 12.15
